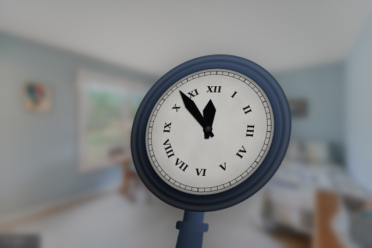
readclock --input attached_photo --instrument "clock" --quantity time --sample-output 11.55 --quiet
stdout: 11.53
